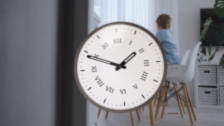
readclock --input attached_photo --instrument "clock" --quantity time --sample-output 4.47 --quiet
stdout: 1.49
